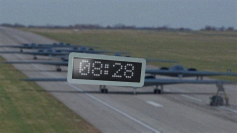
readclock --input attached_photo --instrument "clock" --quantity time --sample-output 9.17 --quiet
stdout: 8.28
